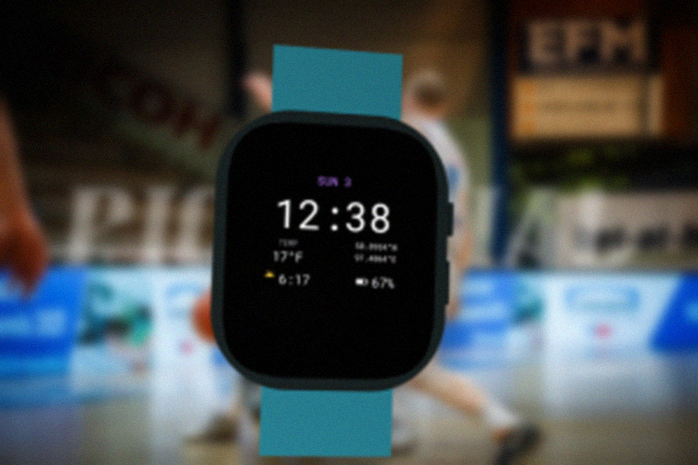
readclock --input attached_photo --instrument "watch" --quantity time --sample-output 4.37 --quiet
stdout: 12.38
